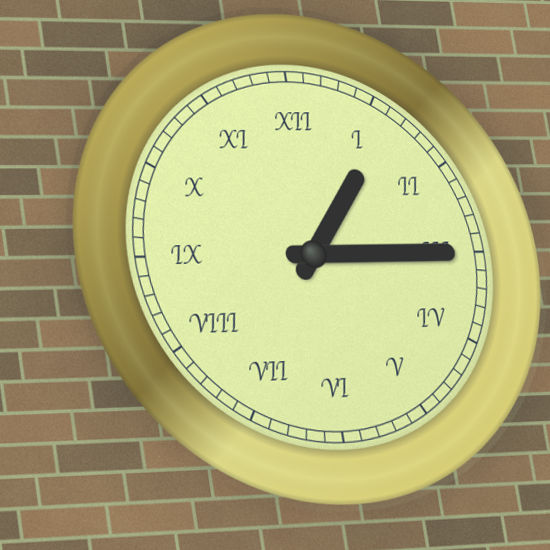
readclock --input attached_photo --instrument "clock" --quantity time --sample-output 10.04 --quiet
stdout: 1.15
